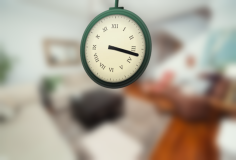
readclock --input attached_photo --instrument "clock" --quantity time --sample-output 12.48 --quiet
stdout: 3.17
